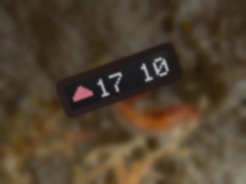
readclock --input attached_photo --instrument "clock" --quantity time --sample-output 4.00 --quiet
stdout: 17.10
